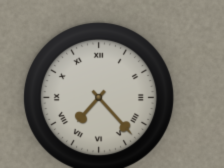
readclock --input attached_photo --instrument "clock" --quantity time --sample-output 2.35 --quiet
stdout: 7.23
